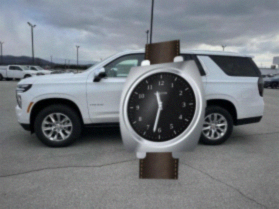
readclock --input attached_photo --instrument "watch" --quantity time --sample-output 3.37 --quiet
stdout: 11.32
